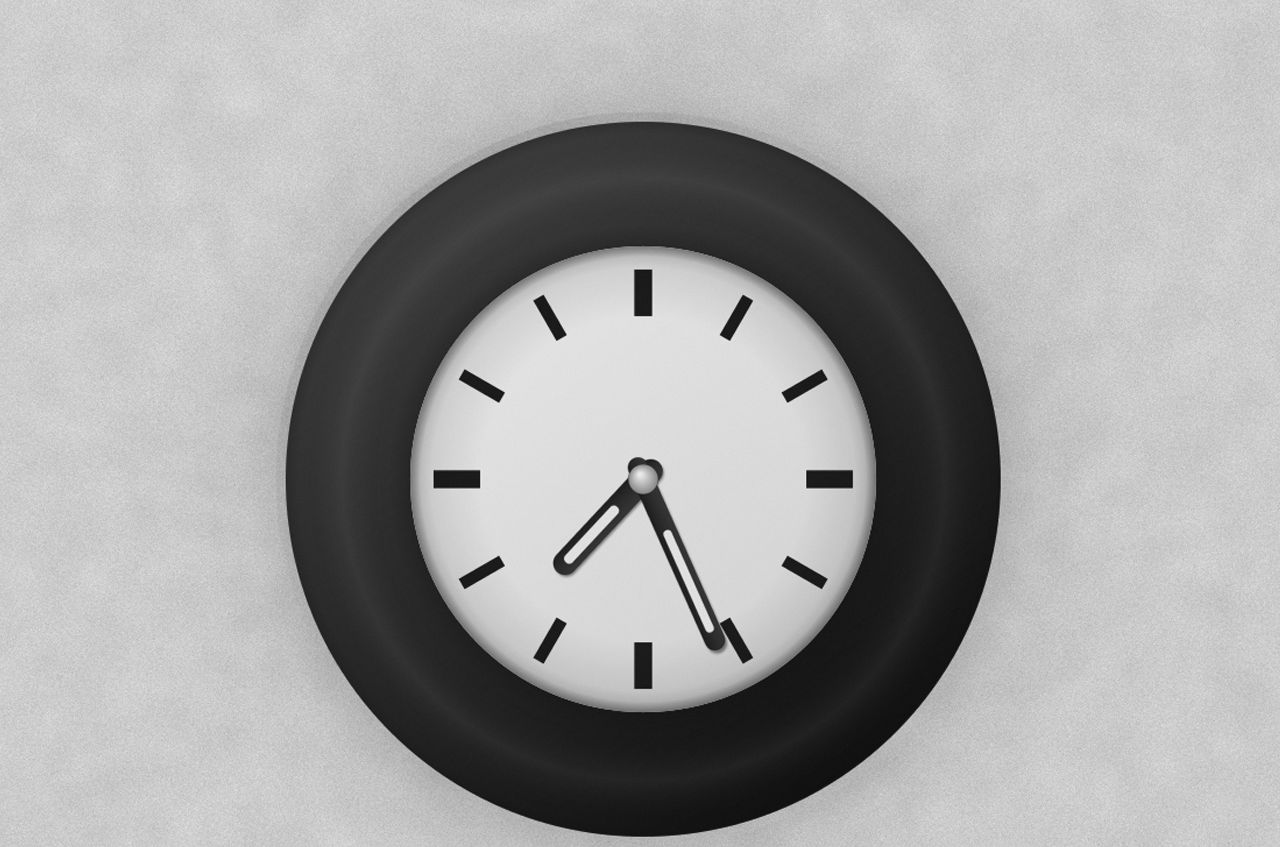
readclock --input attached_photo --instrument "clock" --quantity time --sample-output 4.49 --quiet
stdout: 7.26
